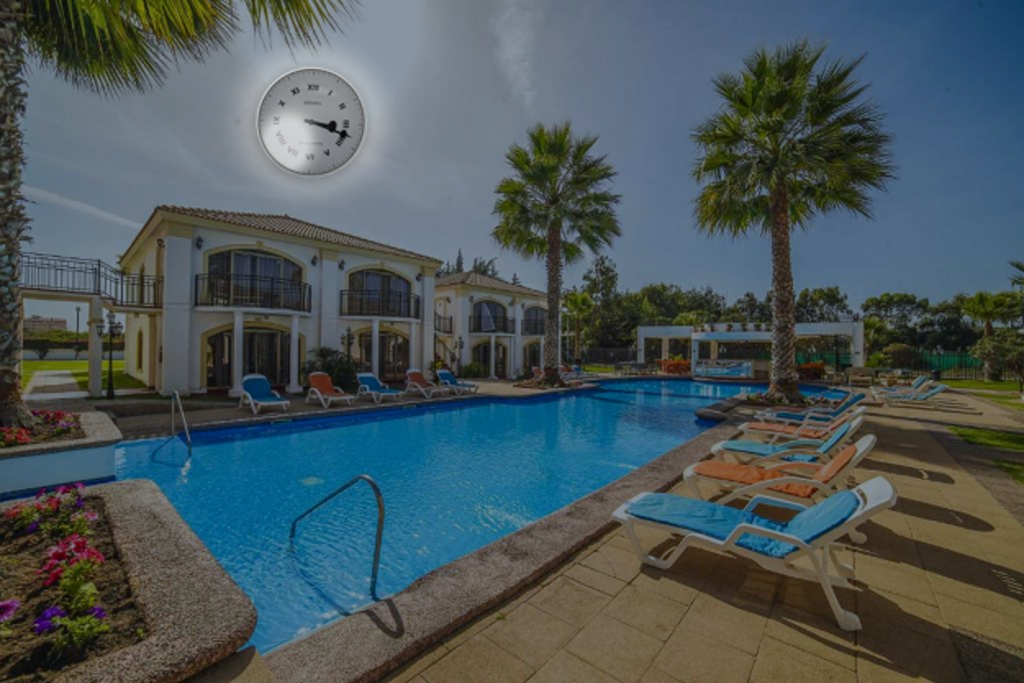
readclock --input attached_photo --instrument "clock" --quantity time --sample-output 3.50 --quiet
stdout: 3.18
